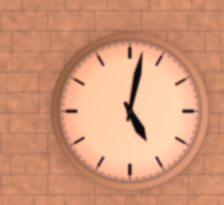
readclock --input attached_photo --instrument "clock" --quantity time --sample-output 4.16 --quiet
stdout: 5.02
